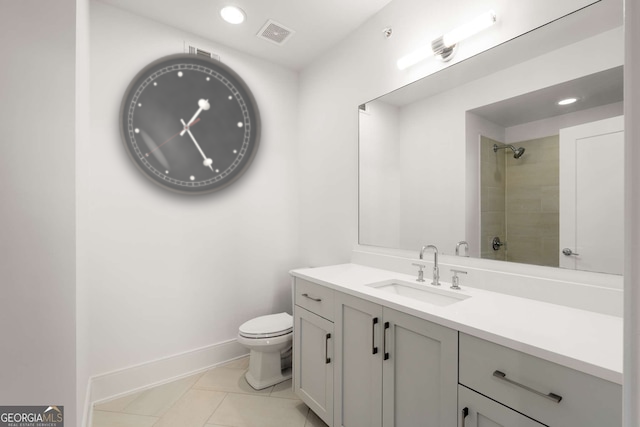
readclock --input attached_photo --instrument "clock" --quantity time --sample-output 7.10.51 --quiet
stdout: 1.25.40
